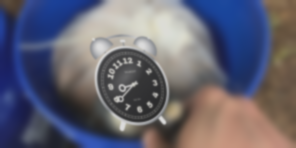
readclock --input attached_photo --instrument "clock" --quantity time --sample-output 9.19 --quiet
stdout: 8.39
